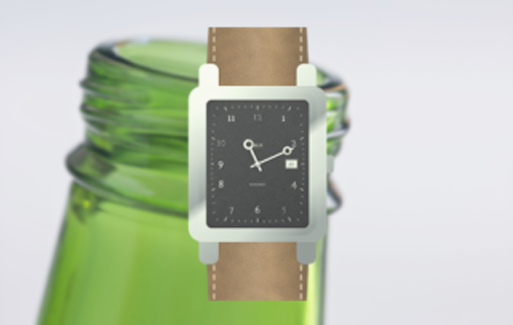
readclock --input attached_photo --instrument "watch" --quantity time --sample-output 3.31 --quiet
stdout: 11.11
